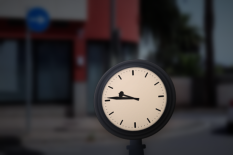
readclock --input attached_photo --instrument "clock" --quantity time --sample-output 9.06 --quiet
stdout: 9.46
